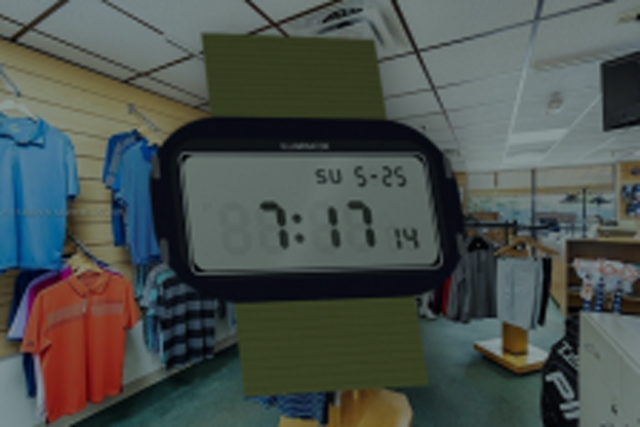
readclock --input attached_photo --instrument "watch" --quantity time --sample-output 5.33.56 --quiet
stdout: 7.17.14
